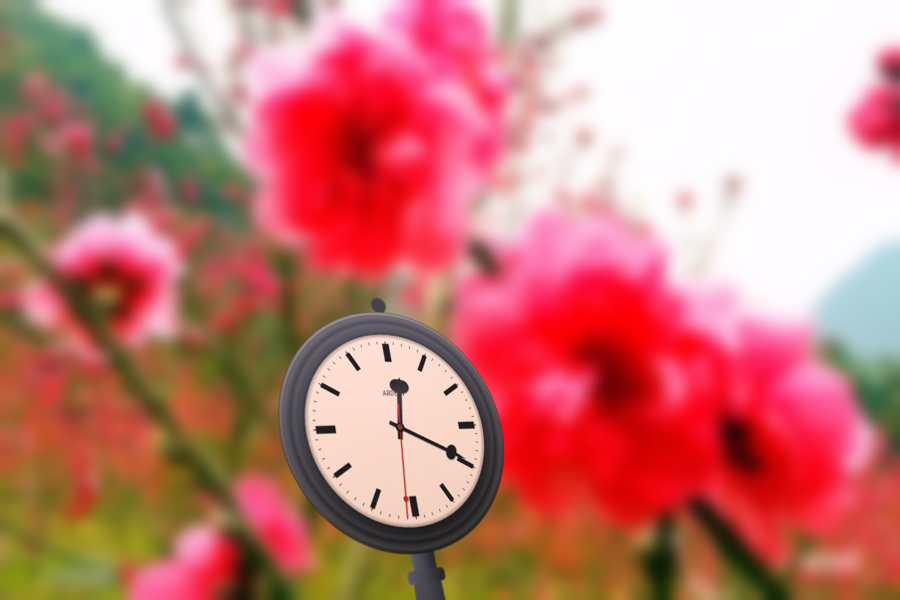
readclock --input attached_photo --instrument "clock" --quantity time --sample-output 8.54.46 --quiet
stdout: 12.19.31
